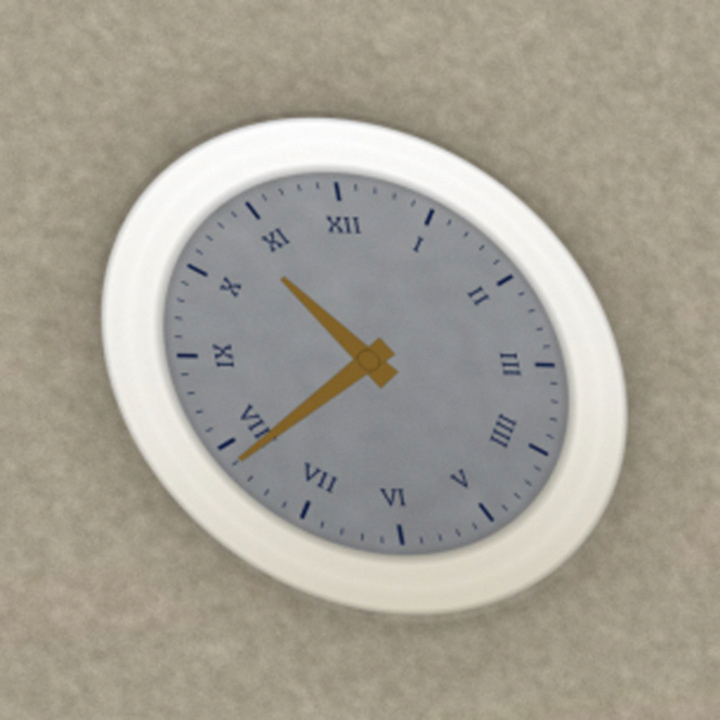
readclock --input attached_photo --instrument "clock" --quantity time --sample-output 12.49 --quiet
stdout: 10.39
